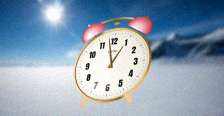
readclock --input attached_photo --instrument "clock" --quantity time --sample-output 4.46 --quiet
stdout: 12.58
